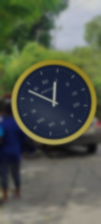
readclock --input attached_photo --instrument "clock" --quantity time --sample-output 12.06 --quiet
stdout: 12.53
